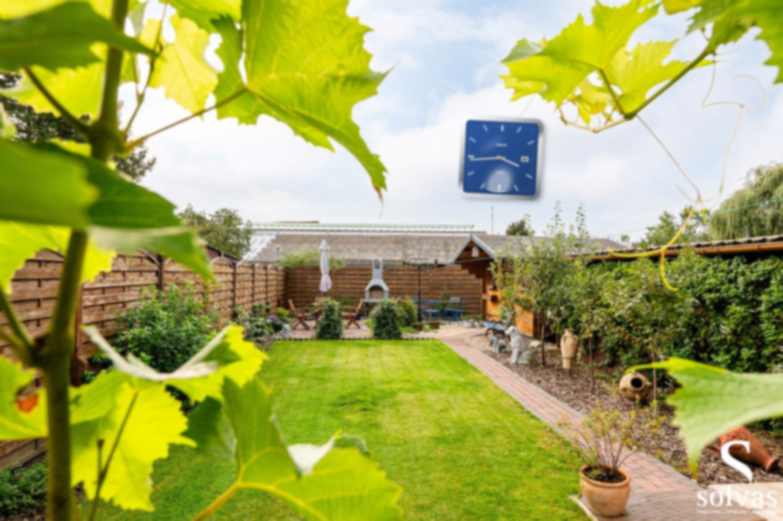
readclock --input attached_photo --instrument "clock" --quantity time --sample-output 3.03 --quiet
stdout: 3.44
